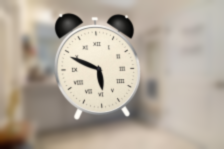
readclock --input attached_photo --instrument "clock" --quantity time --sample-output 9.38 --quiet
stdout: 5.49
